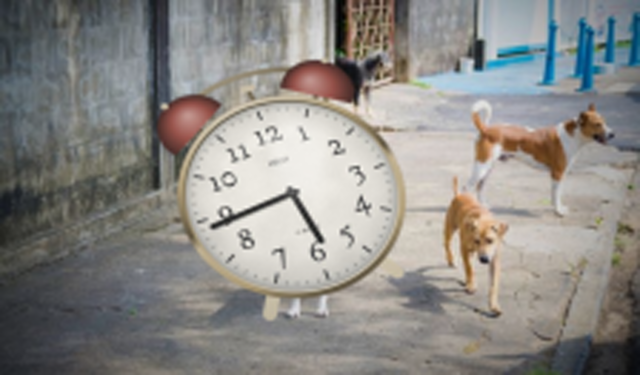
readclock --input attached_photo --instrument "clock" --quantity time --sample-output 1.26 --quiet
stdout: 5.44
